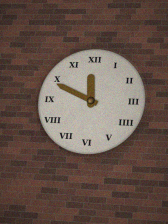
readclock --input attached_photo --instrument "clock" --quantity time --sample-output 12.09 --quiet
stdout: 11.49
